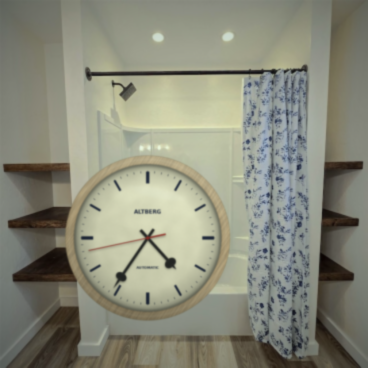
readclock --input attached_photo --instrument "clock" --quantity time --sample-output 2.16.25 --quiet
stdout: 4.35.43
